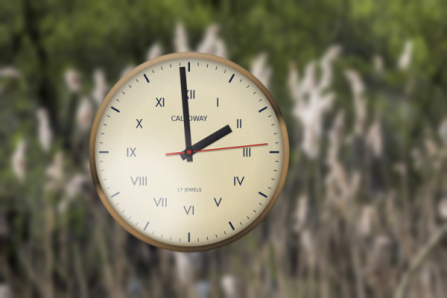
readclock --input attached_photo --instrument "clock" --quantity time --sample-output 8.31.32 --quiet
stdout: 1.59.14
